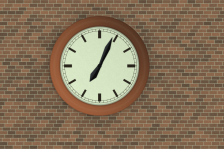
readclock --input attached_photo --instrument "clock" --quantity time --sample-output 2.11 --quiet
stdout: 7.04
